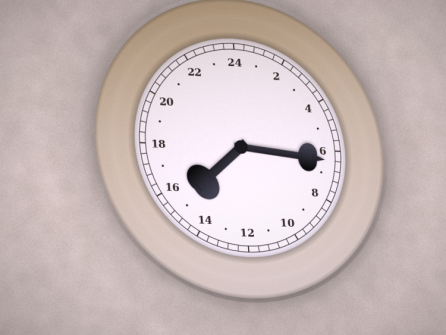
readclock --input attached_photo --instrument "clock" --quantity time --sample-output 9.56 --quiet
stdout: 15.16
